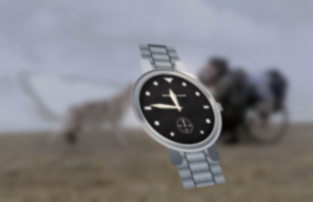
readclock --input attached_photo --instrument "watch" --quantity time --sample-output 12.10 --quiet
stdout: 11.46
